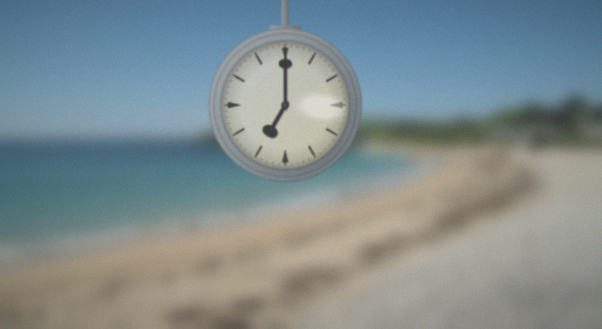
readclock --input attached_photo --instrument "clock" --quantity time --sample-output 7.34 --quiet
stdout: 7.00
